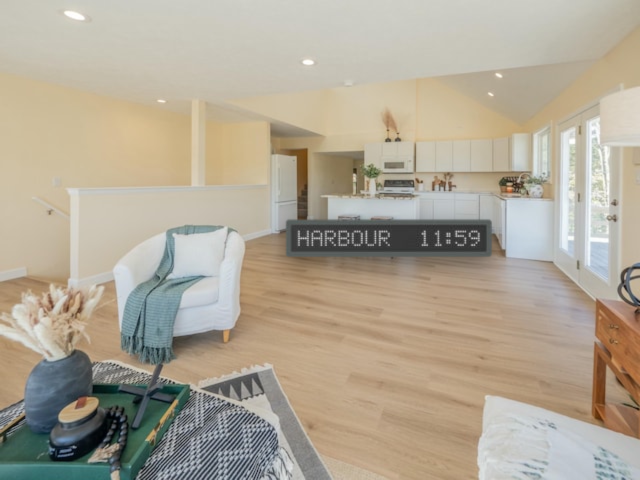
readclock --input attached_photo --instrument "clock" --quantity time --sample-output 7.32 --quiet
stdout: 11.59
